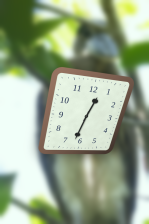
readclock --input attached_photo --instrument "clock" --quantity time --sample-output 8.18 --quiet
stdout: 12.32
